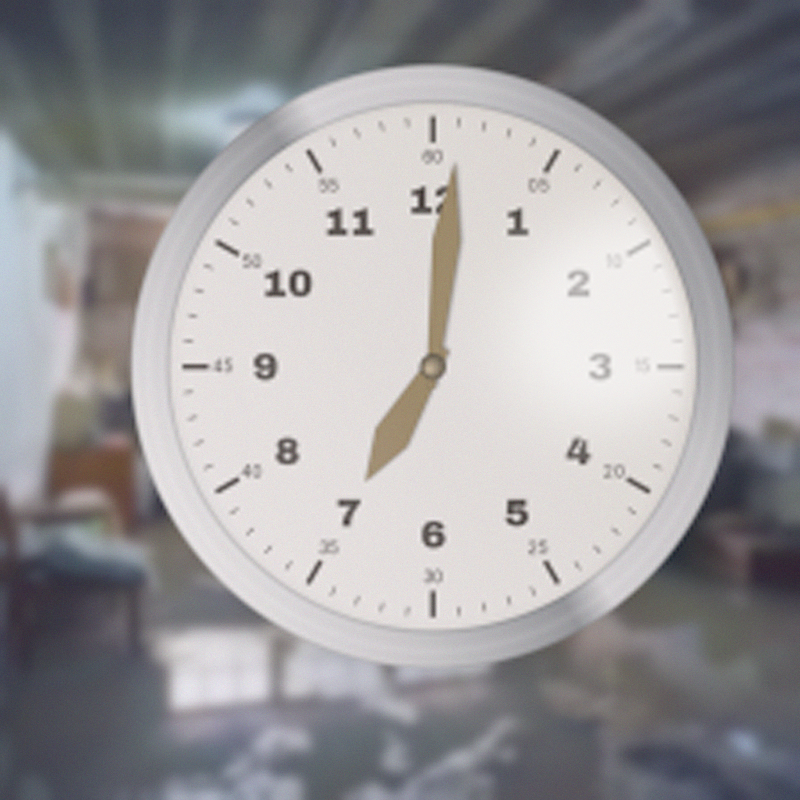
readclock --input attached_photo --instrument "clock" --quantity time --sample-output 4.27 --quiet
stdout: 7.01
